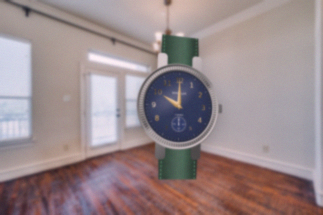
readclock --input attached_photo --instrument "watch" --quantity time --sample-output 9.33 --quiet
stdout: 10.00
